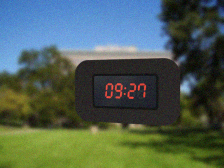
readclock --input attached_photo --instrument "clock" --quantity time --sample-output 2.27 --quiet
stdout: 9.27
